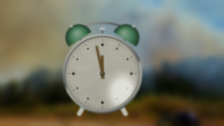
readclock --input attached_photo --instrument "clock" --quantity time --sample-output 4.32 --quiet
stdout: 11.58
